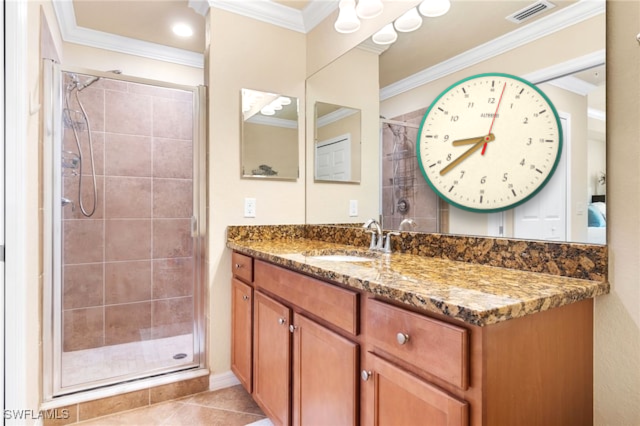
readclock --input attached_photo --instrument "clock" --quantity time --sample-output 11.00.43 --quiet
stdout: 8.38.02
